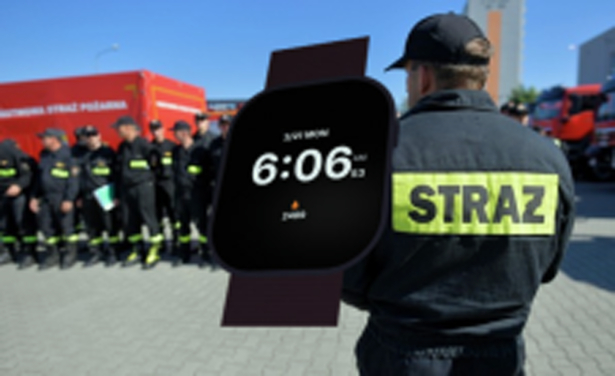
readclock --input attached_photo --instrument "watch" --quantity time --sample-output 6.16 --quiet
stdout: 6.06
